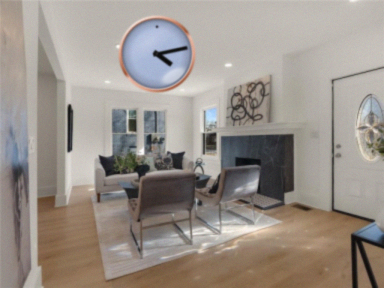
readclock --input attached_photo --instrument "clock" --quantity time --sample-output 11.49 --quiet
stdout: 4.13
